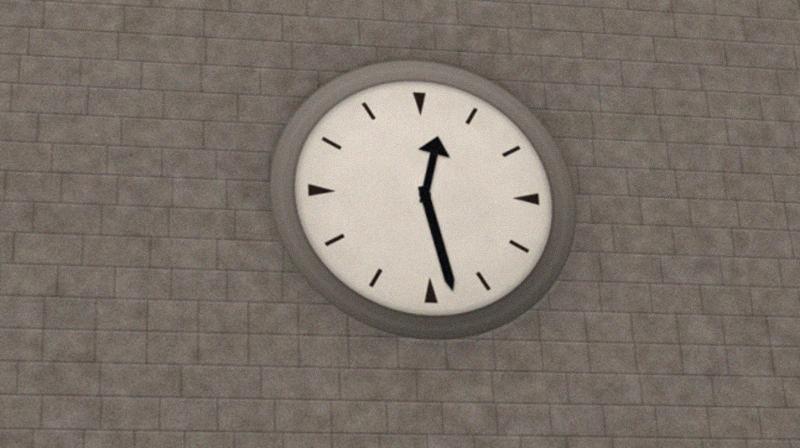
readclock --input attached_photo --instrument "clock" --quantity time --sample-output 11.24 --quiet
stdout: 12.28
